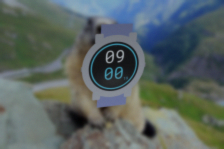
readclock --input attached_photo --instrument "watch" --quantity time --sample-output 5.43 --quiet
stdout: 9.00
